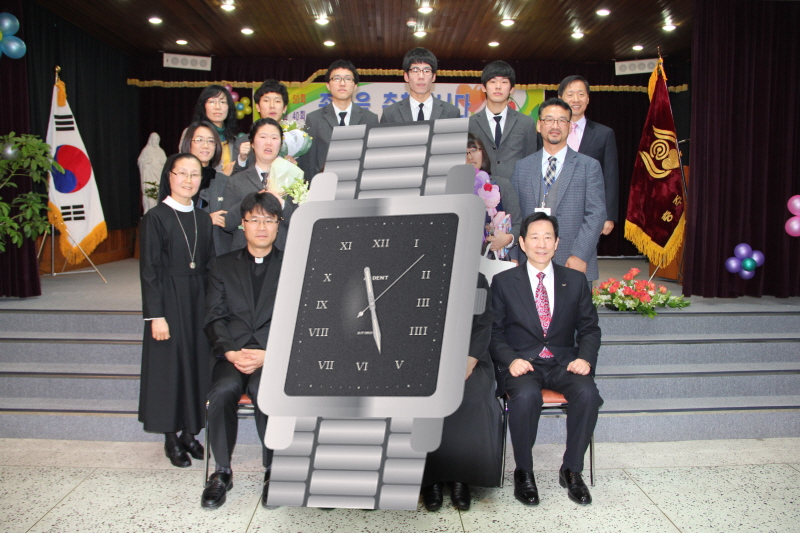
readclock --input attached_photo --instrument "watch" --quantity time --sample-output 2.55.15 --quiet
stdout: 11.27.07
